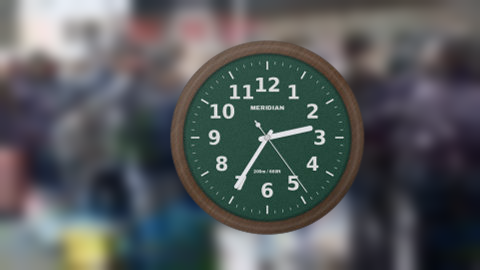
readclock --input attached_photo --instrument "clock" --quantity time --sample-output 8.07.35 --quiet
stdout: 2.35.24
